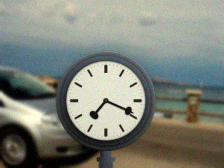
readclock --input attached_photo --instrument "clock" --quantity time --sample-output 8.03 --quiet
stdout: 7.19
